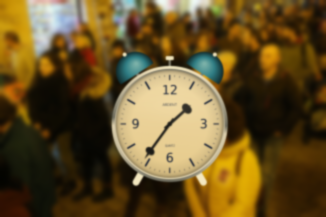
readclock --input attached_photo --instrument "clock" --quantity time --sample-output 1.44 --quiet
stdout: 1.36
